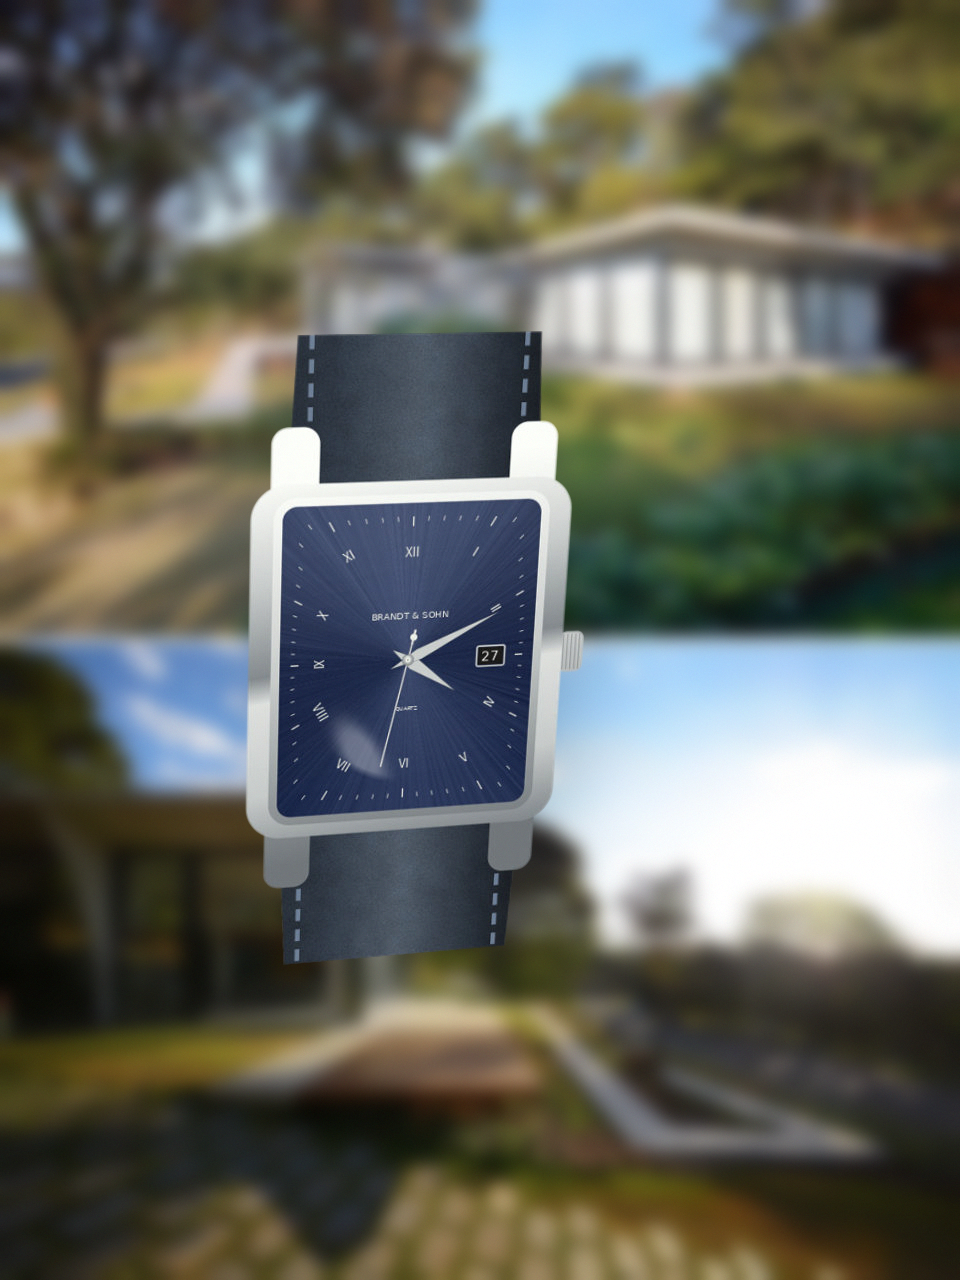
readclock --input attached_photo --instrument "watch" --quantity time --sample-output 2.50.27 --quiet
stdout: 4.10.32
